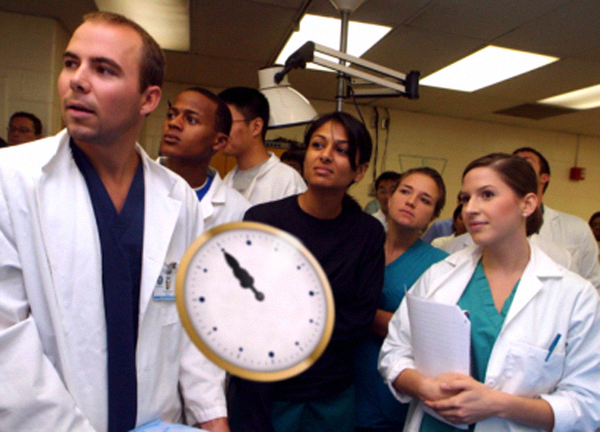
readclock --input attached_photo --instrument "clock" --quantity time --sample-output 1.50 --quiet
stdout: 10.55
